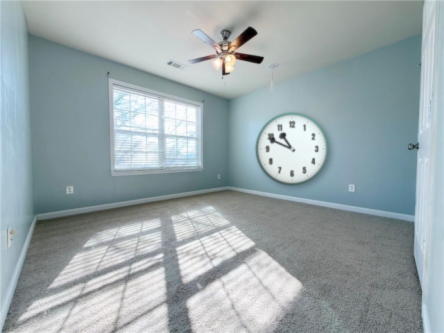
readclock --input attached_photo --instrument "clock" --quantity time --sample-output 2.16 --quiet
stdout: 10.49
